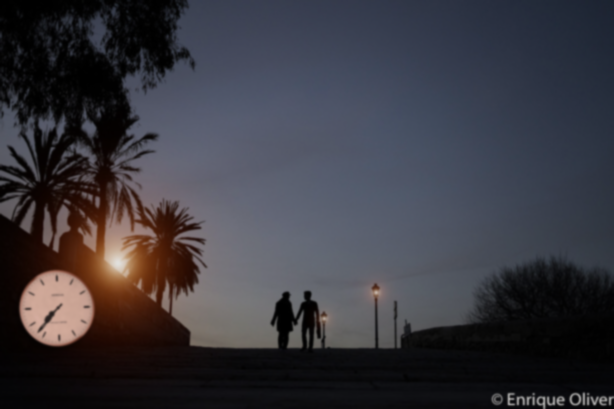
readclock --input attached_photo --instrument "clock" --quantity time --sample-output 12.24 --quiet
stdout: 7.37
